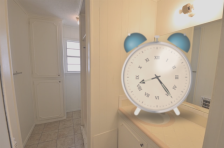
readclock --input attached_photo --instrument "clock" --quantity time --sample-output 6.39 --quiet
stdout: 8.24
